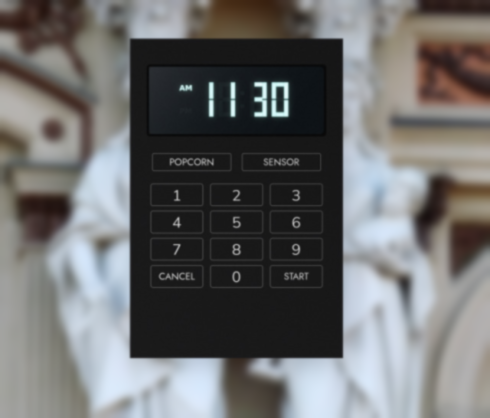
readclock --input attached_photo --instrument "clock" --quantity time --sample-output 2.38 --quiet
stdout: 11.30
